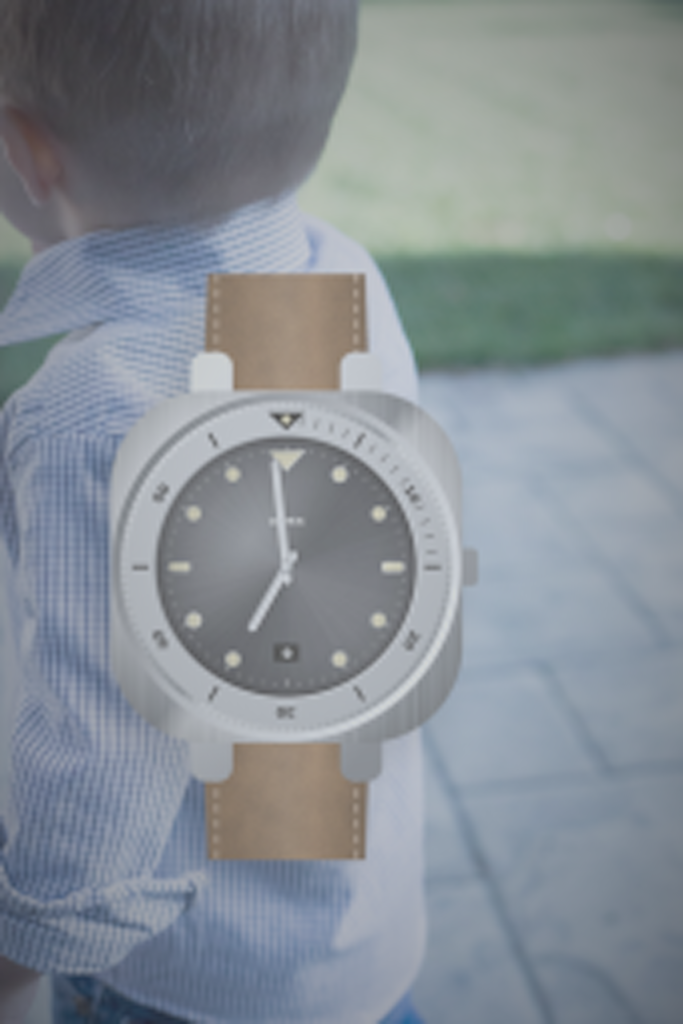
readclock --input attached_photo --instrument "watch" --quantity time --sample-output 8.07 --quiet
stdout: 6.59
